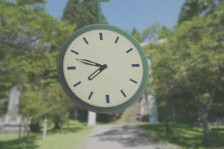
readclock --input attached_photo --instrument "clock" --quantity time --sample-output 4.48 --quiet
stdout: 7.48
